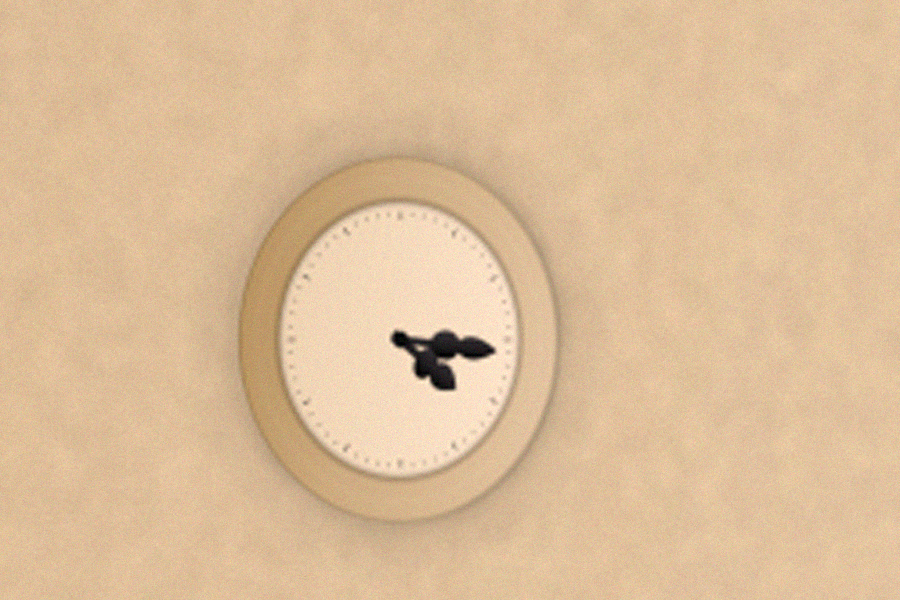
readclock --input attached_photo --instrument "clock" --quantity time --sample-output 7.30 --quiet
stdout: 4.16
